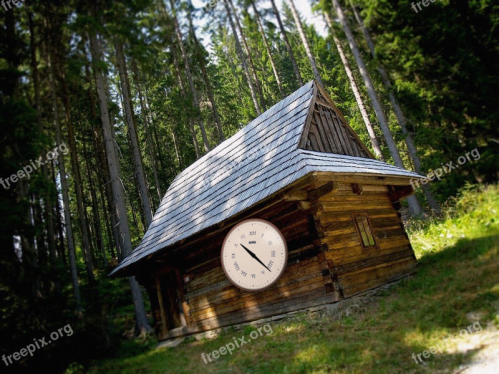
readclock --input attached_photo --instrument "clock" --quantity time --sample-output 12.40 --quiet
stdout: 10.22
